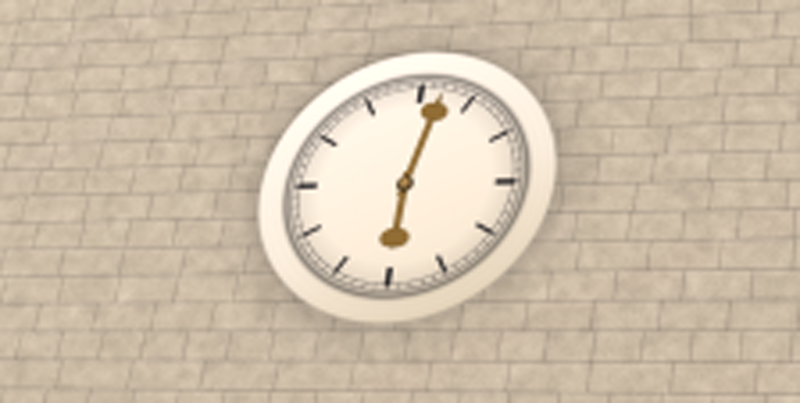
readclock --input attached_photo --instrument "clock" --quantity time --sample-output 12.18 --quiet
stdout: 6.02
